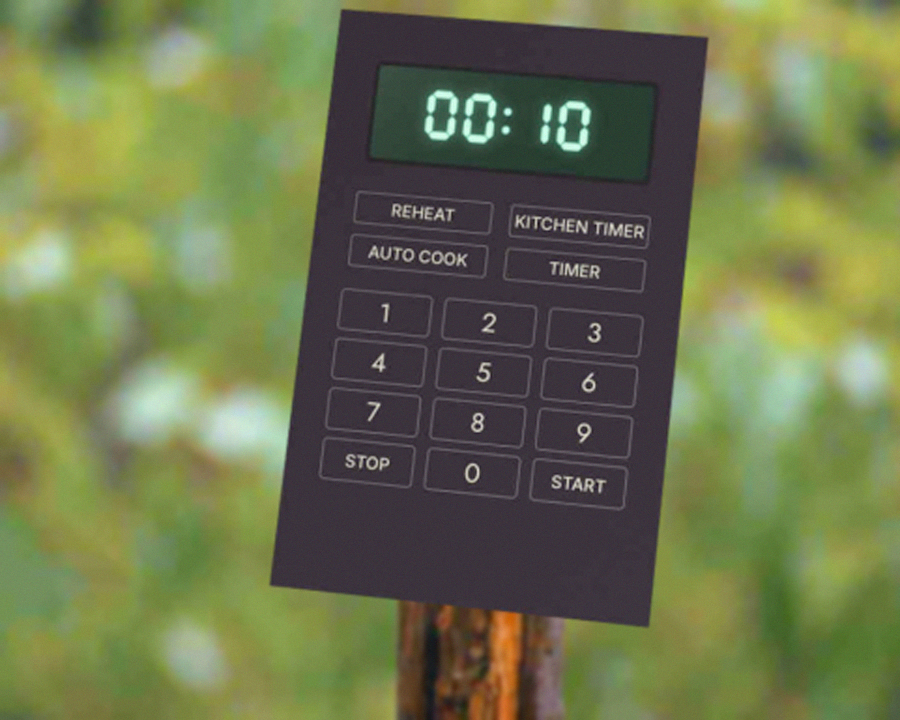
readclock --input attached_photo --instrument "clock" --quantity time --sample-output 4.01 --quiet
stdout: 0.10
